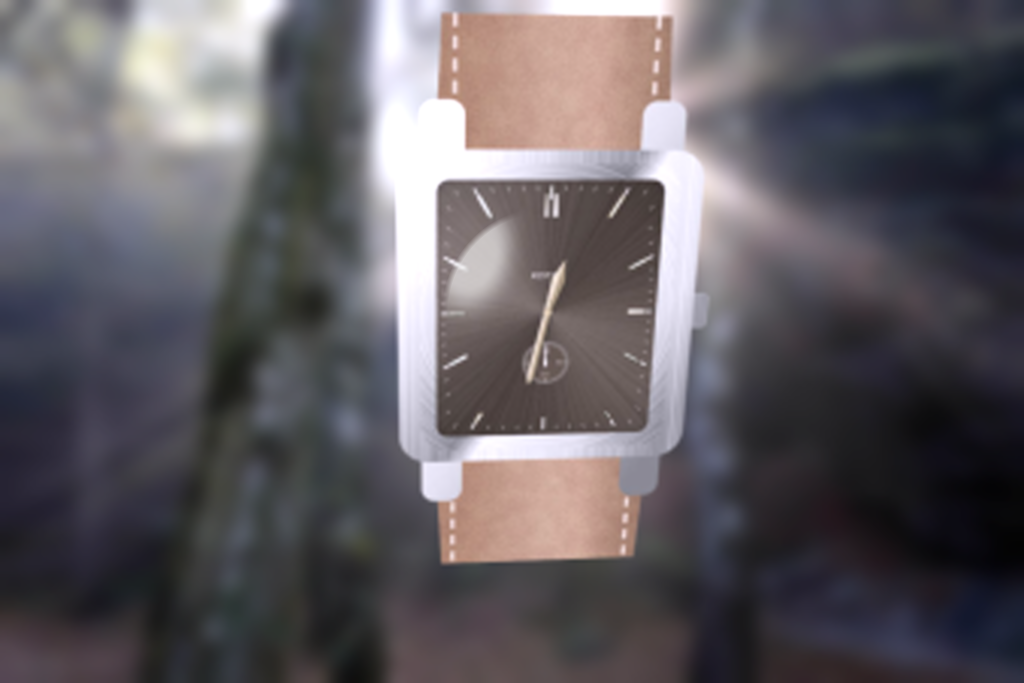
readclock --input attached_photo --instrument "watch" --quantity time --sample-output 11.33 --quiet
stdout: 12.32
